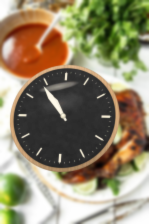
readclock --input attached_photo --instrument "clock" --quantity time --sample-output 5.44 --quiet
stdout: 10.54
